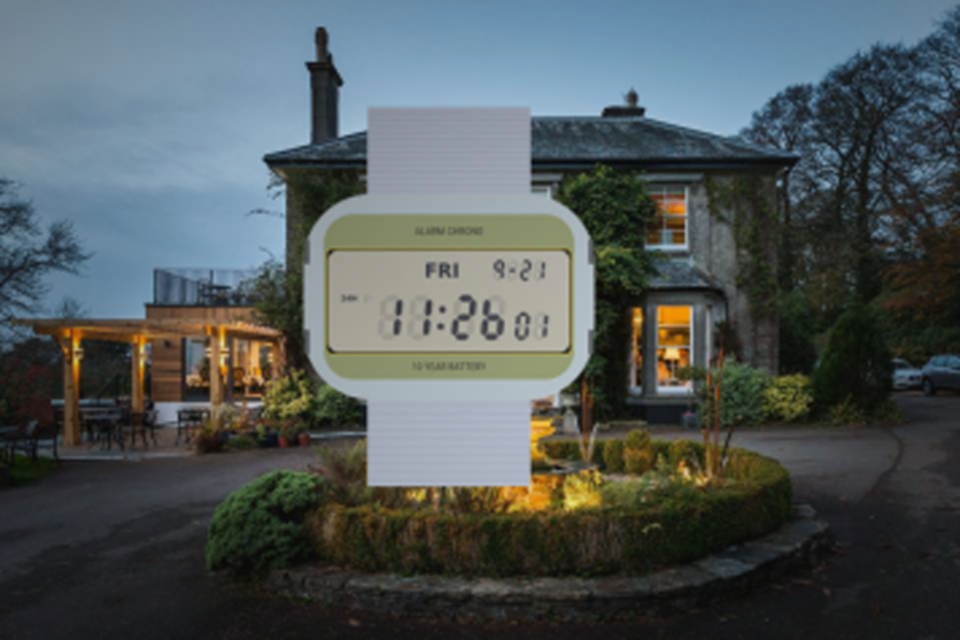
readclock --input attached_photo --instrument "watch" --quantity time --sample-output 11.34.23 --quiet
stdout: 11.26.01
